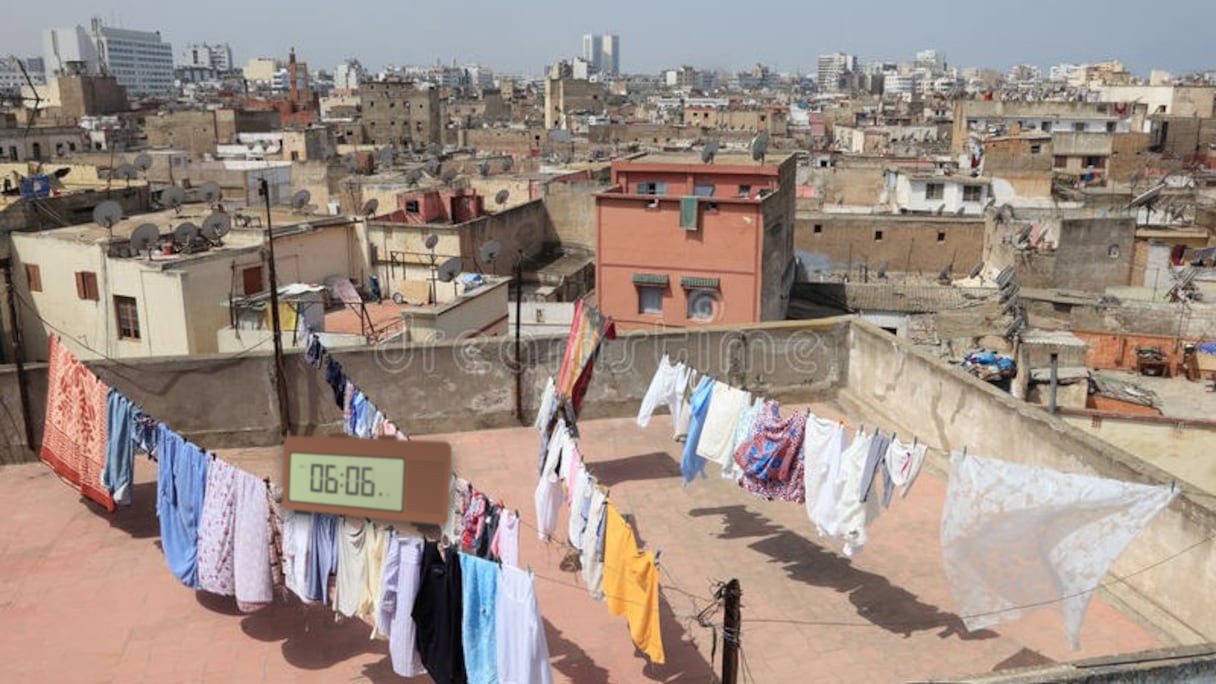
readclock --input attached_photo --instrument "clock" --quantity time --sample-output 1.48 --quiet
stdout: 6.06
